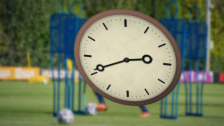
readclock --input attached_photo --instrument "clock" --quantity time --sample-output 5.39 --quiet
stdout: 2.41
